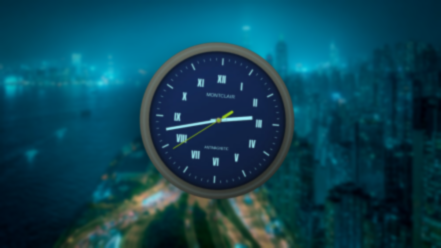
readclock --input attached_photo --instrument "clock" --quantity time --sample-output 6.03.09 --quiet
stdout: 2.42.39
